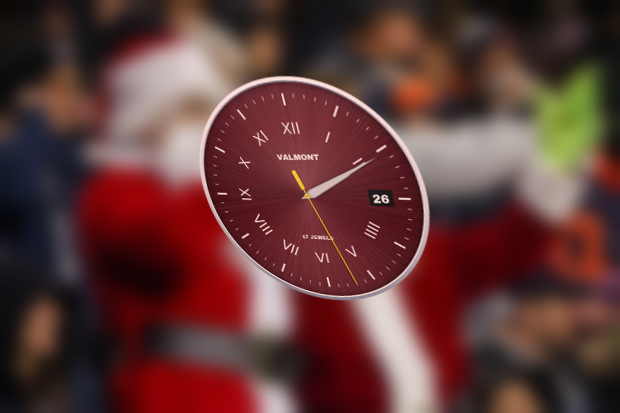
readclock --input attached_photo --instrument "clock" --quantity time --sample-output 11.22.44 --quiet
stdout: 2.10.27
